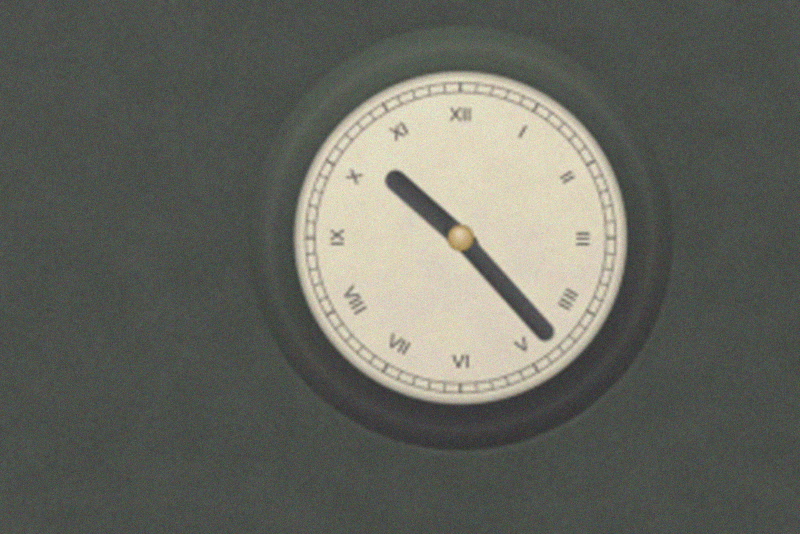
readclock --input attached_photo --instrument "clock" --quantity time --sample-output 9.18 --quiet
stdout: 10.23
